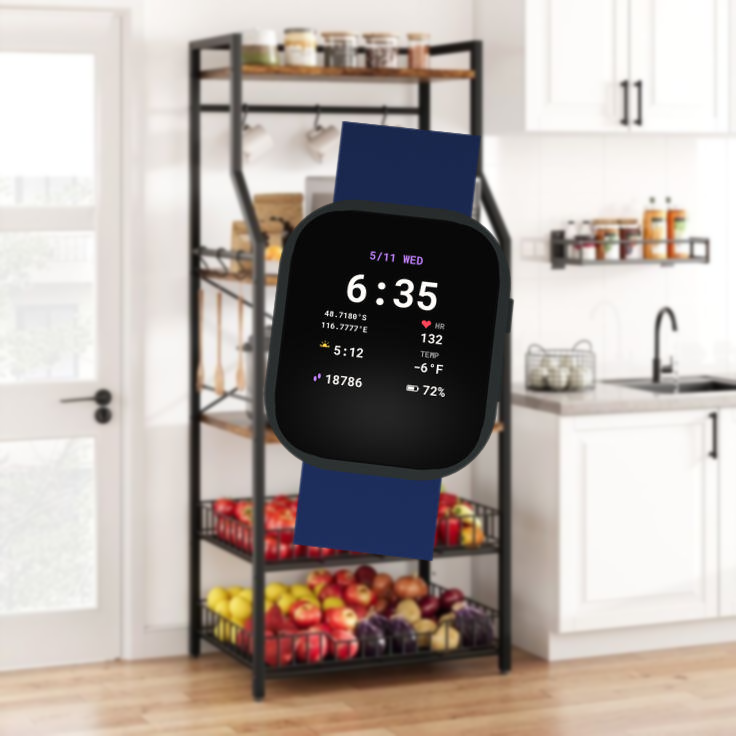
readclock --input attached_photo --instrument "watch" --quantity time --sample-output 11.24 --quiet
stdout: 6.35
